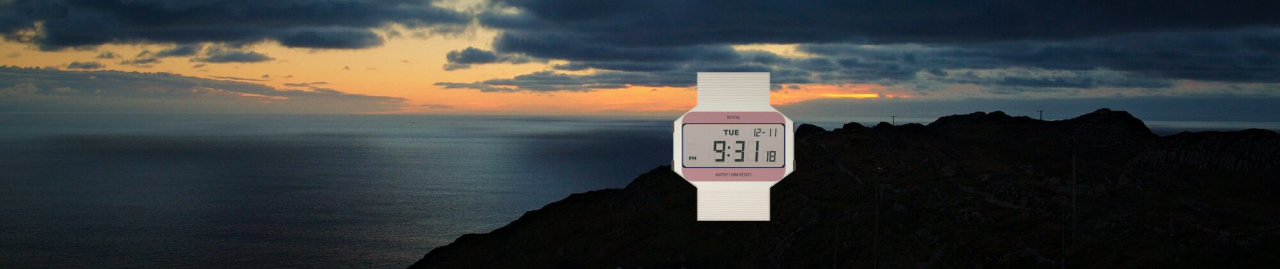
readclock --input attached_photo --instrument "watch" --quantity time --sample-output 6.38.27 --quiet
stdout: 9.31.18
